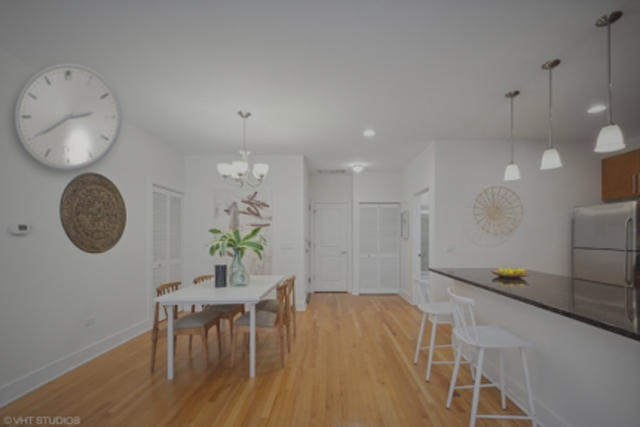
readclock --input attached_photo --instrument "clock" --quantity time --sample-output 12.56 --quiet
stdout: 2.40
